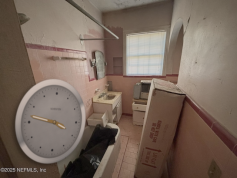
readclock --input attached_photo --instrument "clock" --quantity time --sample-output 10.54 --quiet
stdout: 3.47
